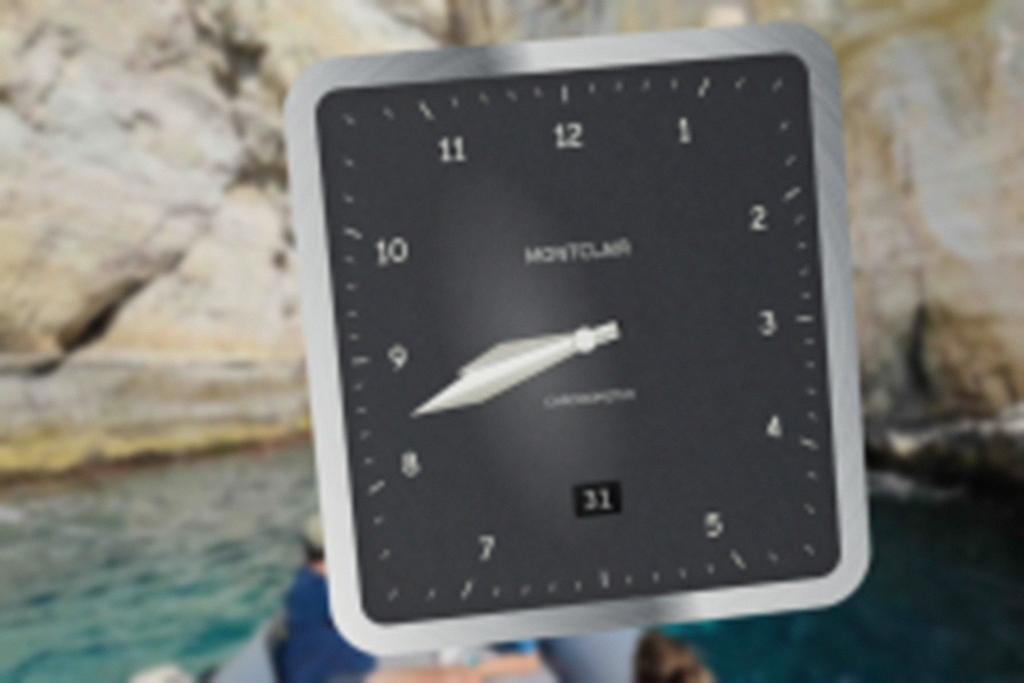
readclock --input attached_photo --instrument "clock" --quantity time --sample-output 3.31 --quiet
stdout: 8.42
